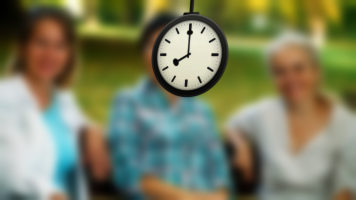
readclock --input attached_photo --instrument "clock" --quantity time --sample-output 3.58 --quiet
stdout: 8.00
